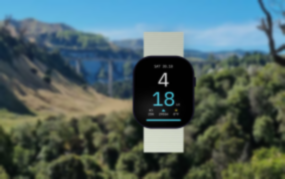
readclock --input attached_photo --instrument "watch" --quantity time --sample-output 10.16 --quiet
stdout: 4.18
